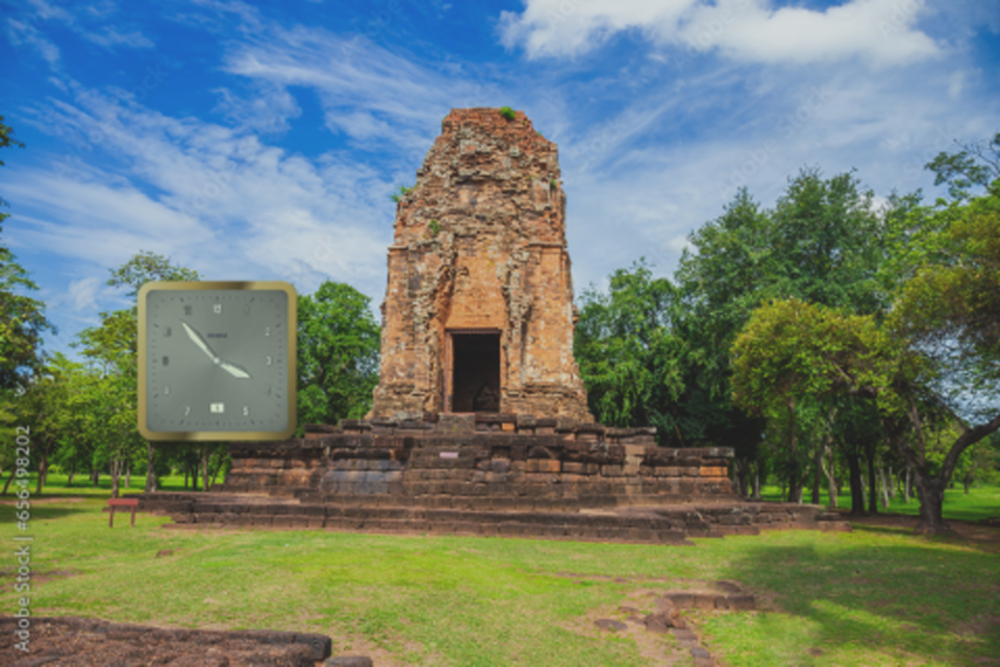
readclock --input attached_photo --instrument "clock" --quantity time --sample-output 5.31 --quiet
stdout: 3.53
